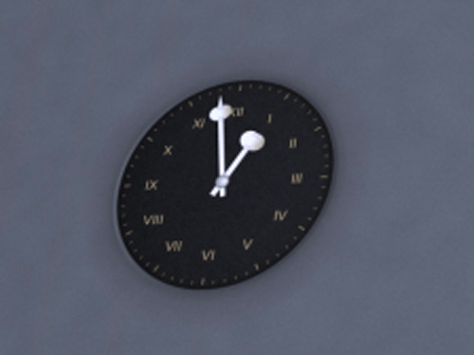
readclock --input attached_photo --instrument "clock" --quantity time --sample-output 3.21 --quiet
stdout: 12.58
